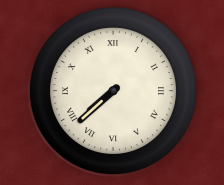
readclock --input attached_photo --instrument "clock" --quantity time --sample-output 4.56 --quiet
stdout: 7.38
